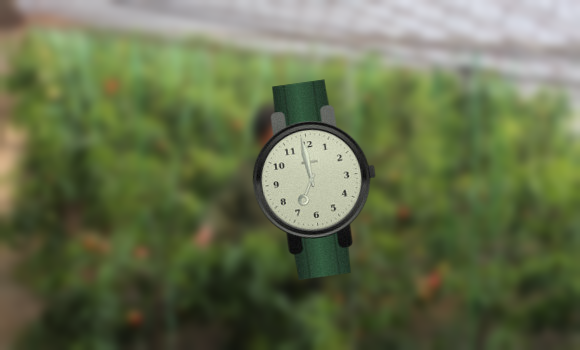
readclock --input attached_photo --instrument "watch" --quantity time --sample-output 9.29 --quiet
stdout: 6.59
